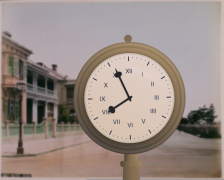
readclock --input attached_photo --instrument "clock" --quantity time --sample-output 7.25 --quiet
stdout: 7.56
